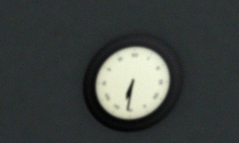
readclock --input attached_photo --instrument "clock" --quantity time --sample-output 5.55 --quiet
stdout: 6.31
